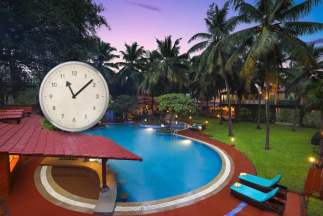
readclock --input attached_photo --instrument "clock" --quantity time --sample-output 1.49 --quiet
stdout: 11.08
